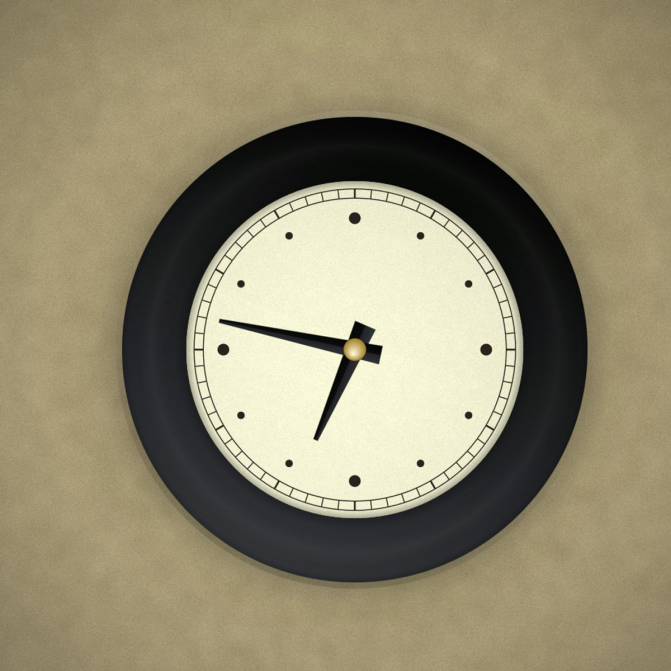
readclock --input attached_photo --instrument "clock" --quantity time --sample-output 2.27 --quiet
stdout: 6.47
